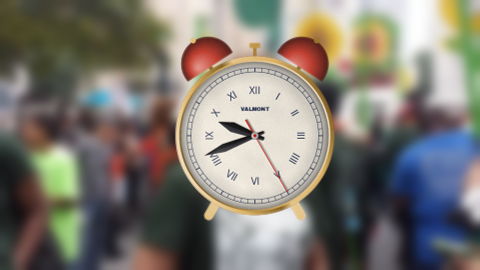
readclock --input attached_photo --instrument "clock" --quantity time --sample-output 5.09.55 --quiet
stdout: 9.41.25
